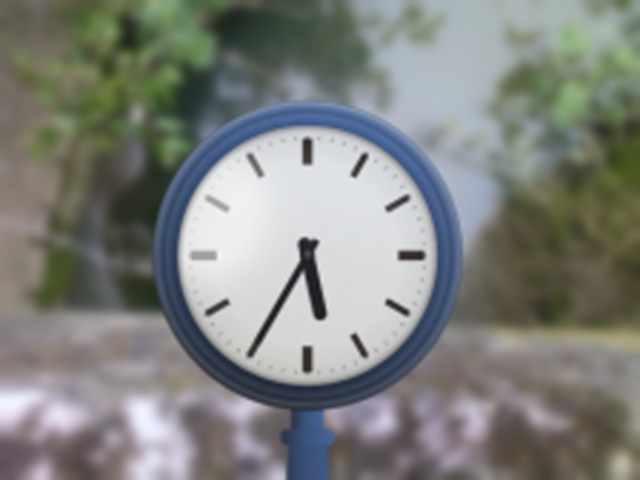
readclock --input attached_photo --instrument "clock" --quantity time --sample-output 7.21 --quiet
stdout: 5.35
